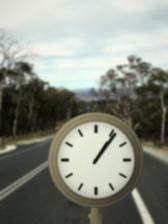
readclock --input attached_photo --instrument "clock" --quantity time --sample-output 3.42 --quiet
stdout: 1.06
